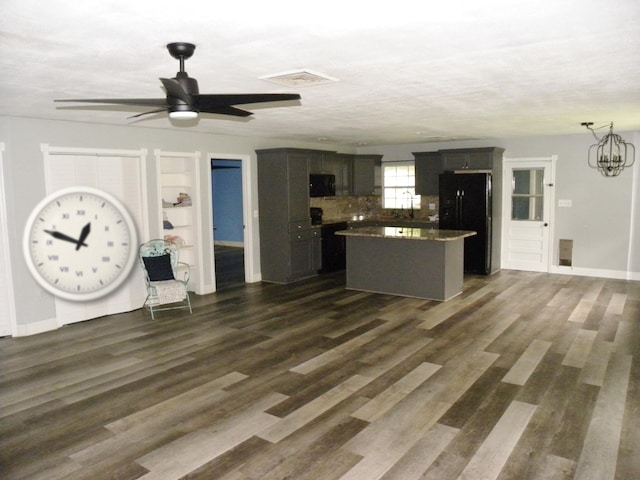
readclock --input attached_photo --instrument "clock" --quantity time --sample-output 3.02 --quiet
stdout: 12.48
